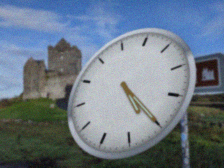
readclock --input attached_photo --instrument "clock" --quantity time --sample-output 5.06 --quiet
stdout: 4.20
